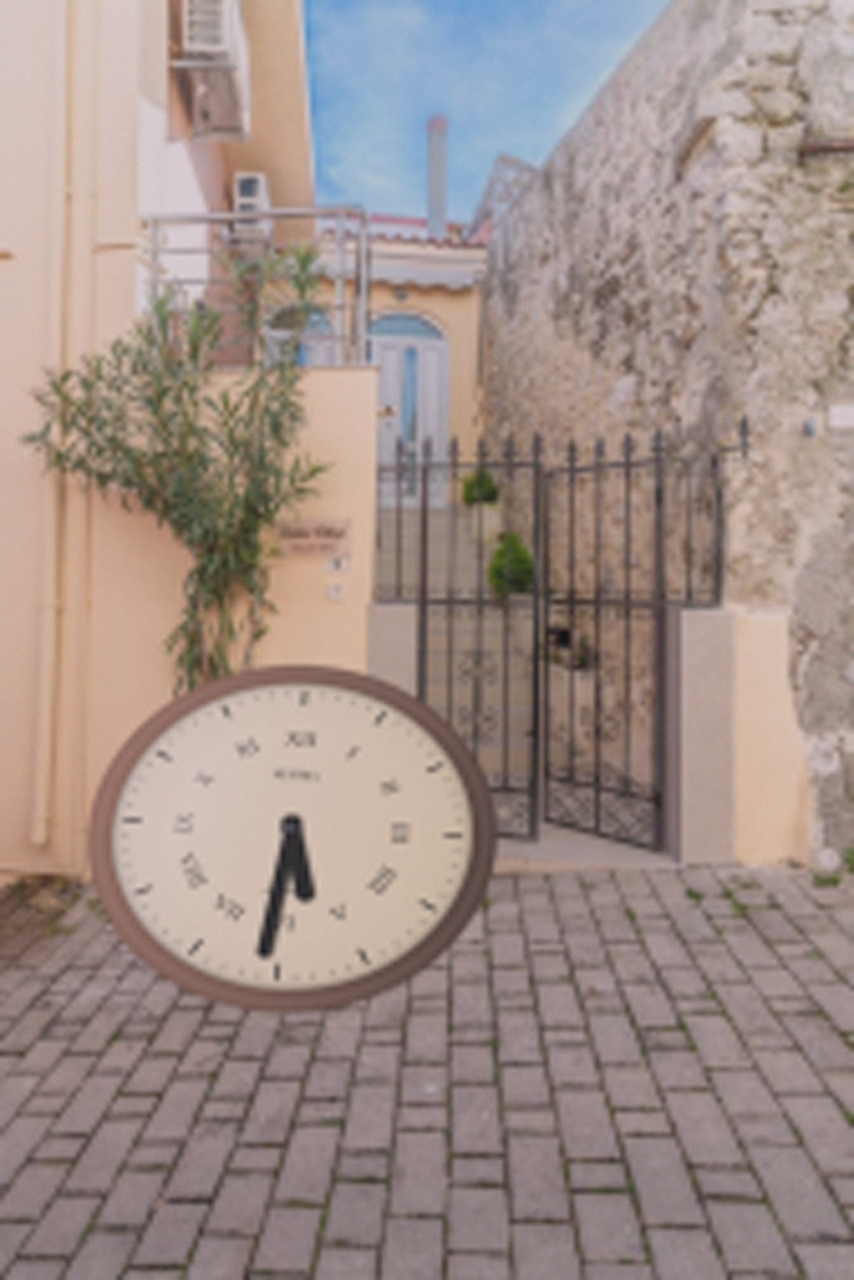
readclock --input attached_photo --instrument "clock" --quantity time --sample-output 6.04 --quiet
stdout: 5.31
